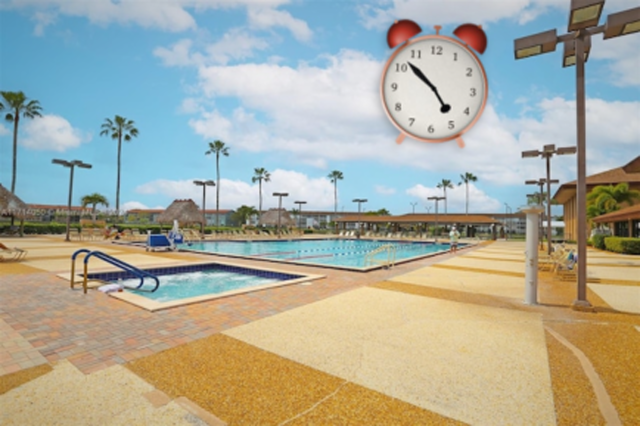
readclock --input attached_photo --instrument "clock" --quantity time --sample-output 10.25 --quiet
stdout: 4.52
